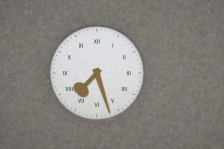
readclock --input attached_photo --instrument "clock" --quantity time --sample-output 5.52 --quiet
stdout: 7.27
